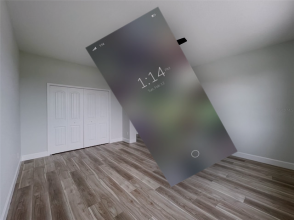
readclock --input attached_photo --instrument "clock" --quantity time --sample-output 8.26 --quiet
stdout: 1.14
